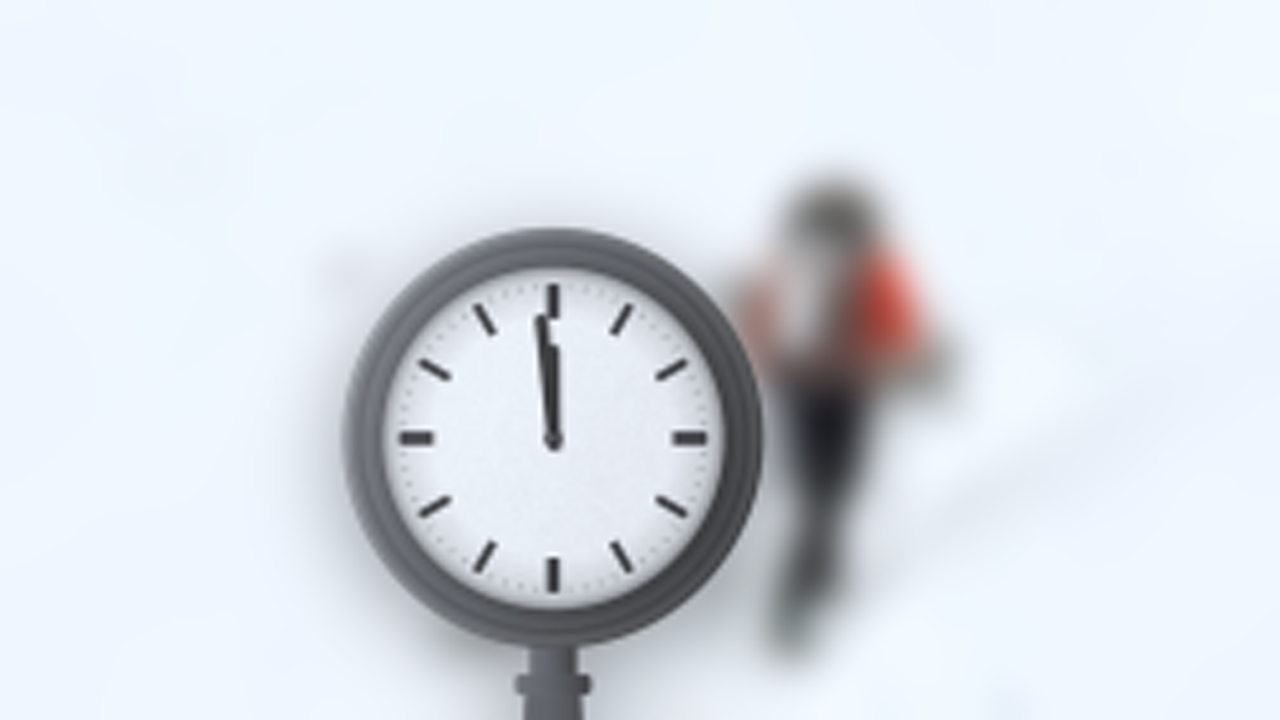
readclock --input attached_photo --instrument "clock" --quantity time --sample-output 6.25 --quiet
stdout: 11.59
